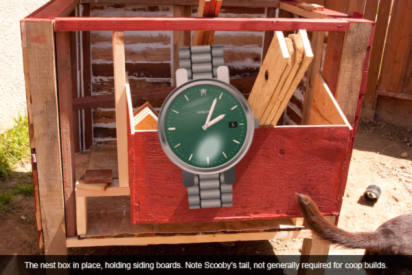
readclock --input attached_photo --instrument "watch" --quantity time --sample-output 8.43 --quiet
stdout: 2.04
